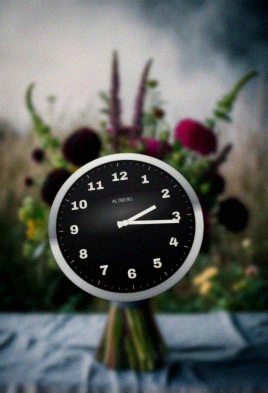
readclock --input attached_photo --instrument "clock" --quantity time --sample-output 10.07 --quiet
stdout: 2.16
